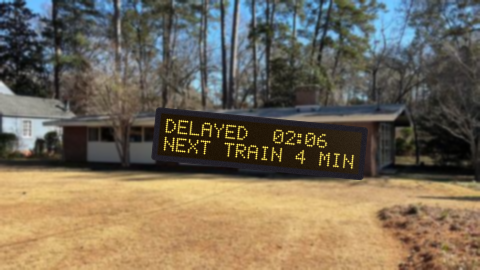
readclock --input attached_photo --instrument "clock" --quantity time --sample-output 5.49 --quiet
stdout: 2.06
